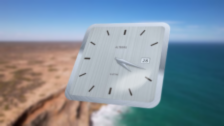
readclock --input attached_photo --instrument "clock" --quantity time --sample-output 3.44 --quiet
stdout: 4.18
